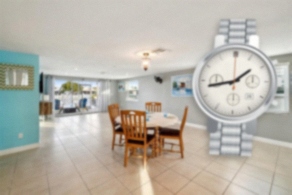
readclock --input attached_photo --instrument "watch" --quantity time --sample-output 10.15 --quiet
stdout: 1.43
